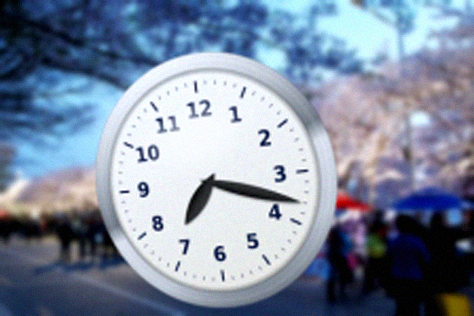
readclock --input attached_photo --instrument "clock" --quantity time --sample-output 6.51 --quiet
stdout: 7.18
